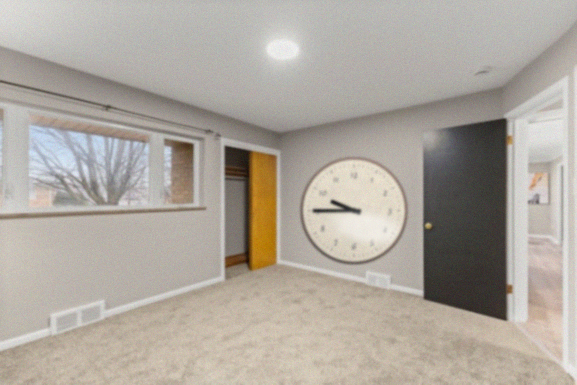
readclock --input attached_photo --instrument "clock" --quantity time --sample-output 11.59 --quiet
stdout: 9.45
